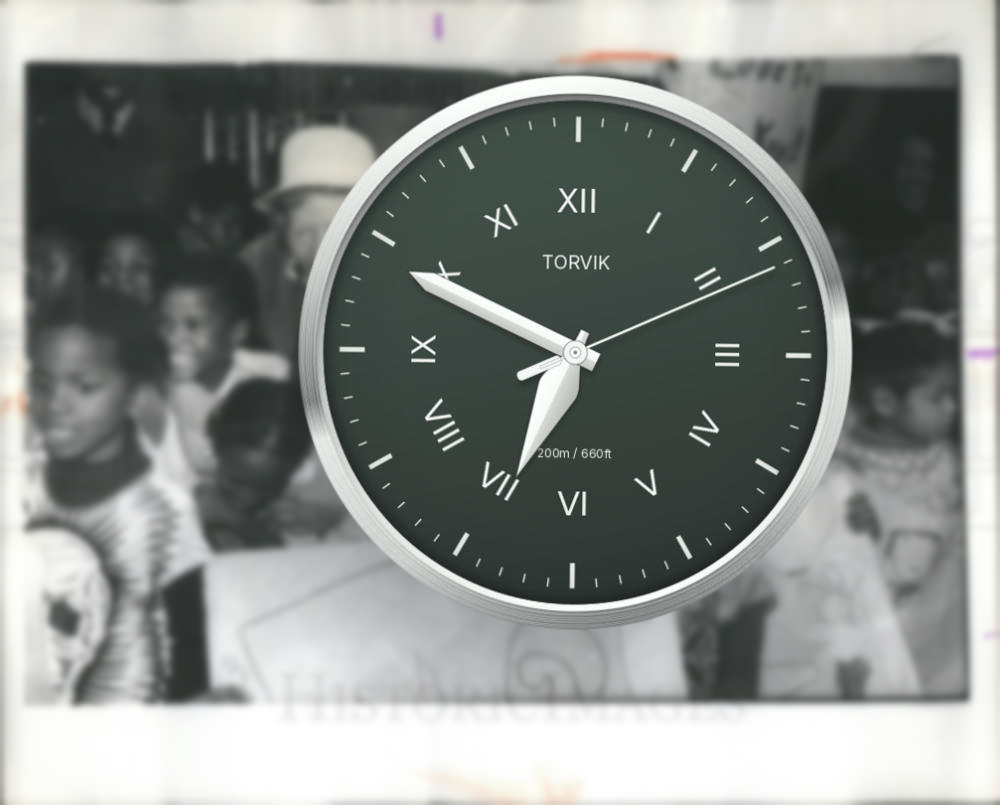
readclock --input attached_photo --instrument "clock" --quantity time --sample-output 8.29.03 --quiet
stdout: 6.49.11
